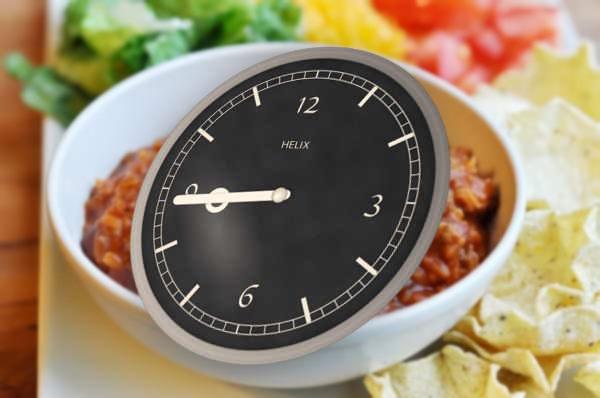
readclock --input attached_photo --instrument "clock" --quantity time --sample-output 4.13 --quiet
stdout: 8.44
